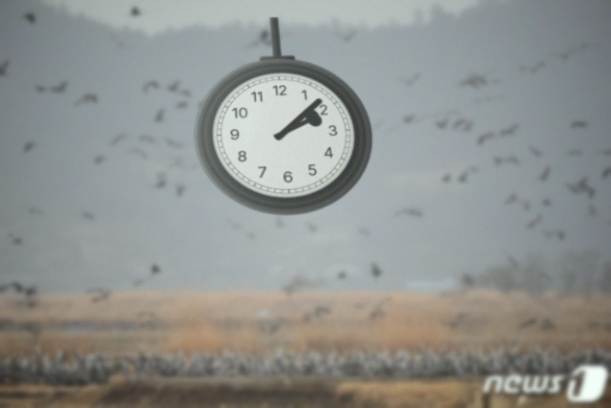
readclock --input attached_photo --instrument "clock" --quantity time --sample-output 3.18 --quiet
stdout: 2.08
